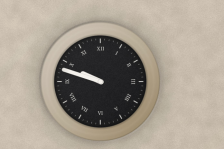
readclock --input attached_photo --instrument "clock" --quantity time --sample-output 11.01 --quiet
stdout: 9.48
